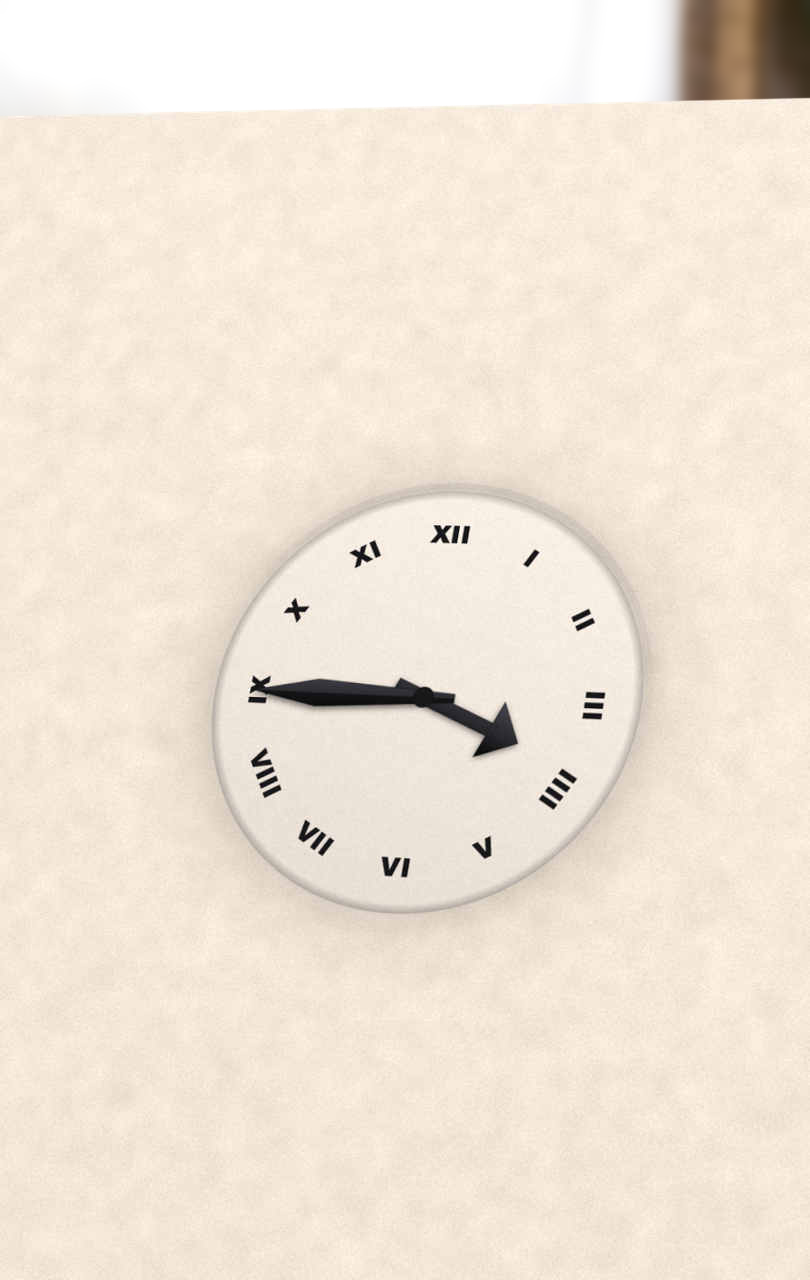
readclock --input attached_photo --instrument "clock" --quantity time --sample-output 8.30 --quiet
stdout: 3.45
